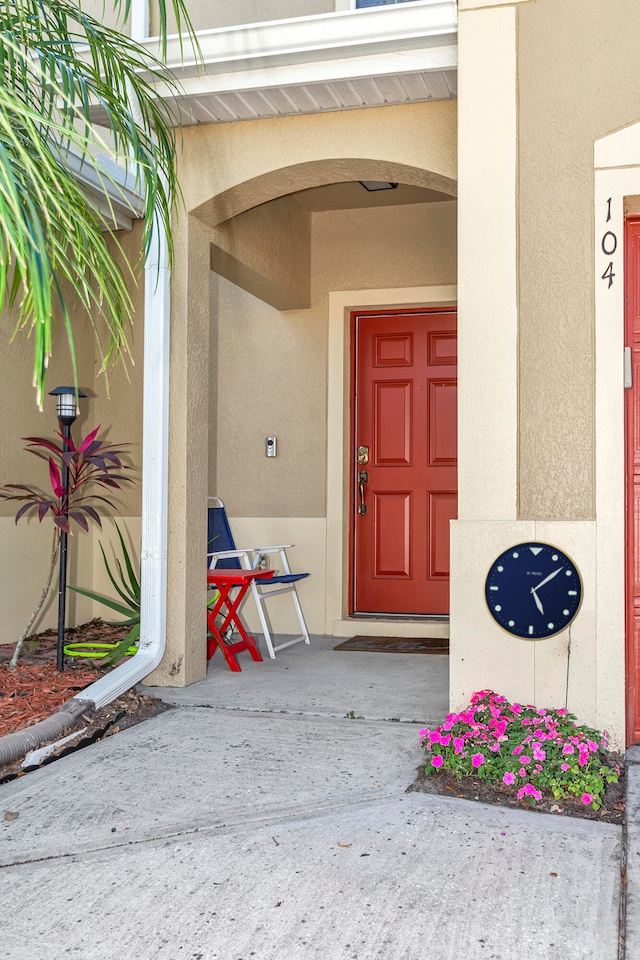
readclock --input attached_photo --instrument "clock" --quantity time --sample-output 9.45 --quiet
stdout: 5.08
